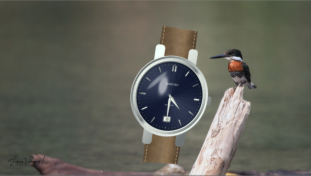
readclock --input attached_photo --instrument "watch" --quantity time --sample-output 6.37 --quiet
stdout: 4.30
